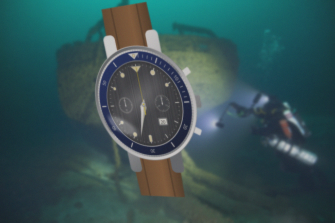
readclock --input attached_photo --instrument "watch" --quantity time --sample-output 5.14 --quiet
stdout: 6.33
